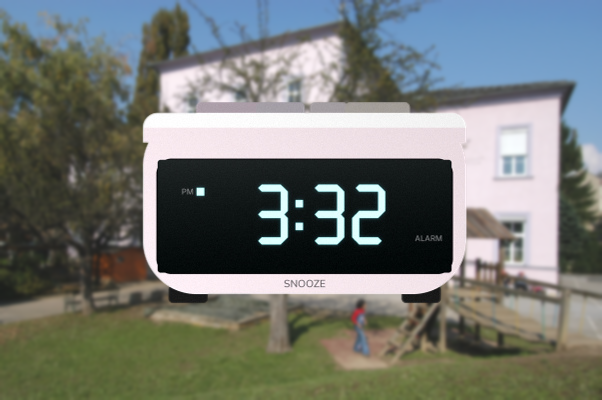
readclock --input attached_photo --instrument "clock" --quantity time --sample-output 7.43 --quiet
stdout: 3.32
